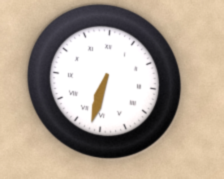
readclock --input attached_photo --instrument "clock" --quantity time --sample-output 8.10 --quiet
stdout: 6.32
